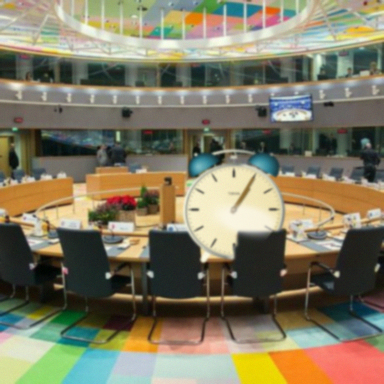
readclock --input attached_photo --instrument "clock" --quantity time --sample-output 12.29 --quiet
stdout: 1.05
